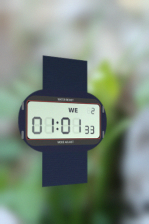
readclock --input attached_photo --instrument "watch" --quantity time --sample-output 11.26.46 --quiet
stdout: 1.01.33
